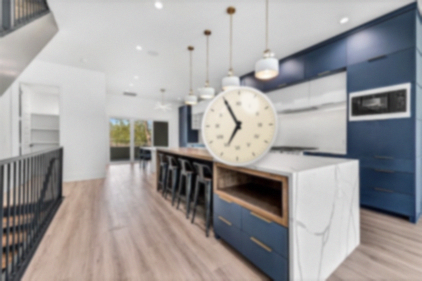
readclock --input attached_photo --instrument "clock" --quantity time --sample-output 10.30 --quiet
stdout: 6.55
